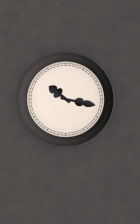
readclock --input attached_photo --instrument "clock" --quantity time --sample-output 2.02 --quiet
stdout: 10.17
